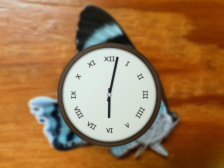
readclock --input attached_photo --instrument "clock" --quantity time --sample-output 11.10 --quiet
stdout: 6.02
